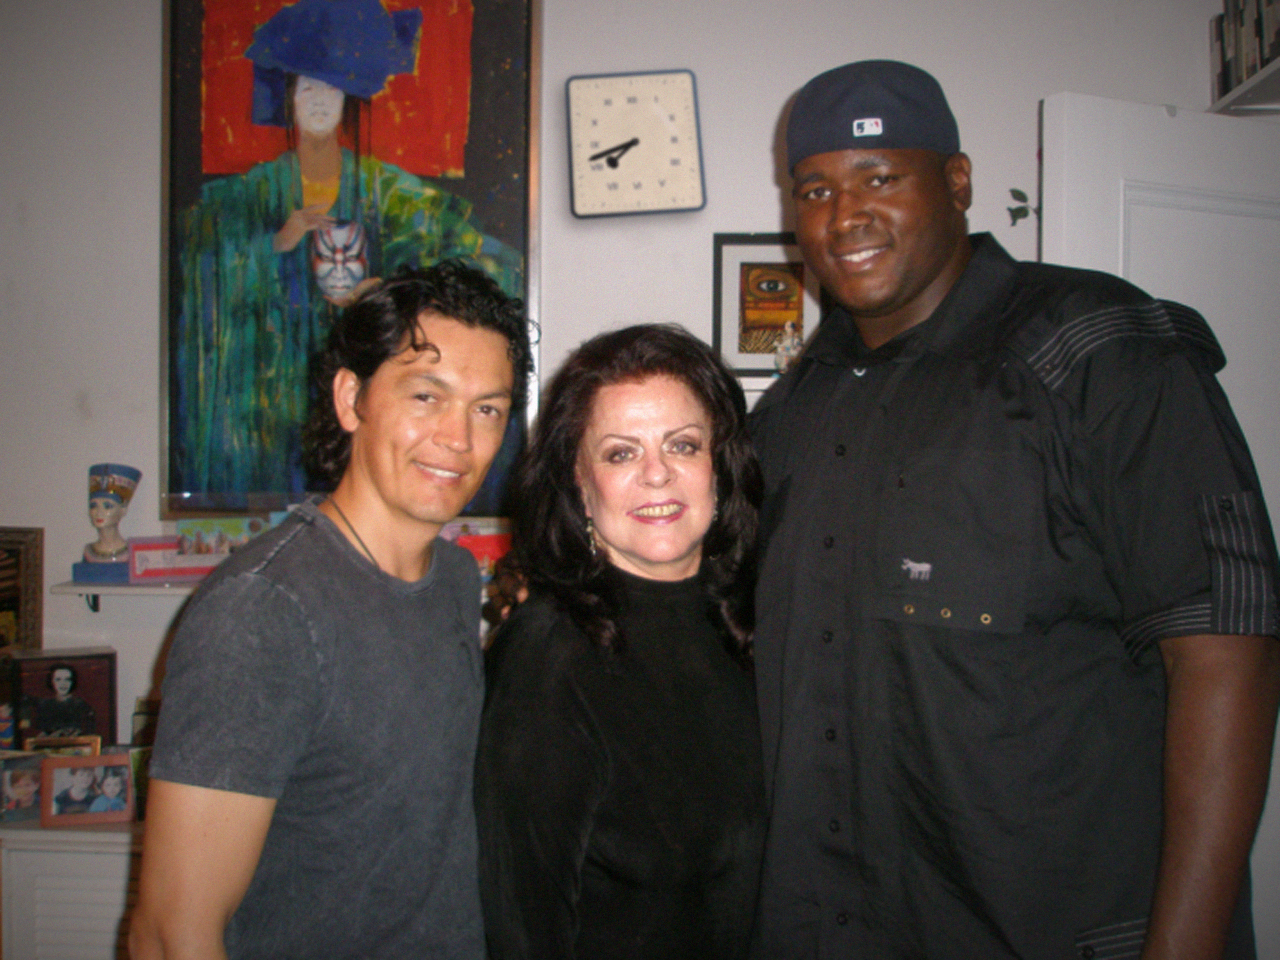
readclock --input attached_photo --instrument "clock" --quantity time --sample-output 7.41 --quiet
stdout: 7.42
